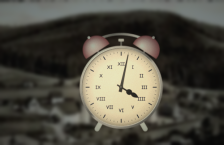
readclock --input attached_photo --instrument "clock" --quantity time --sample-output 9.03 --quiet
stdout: 4.02
